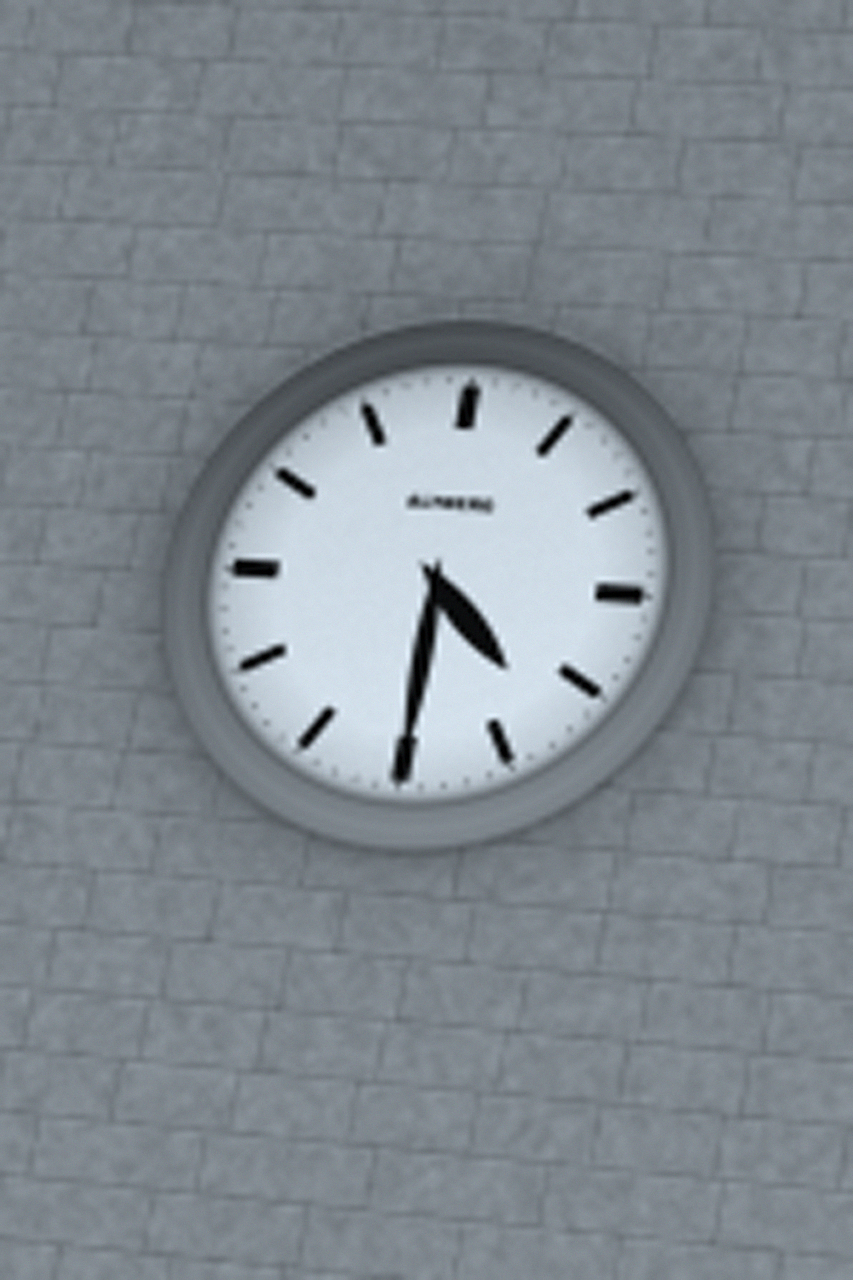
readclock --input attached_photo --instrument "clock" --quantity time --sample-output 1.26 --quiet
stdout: 4.30
